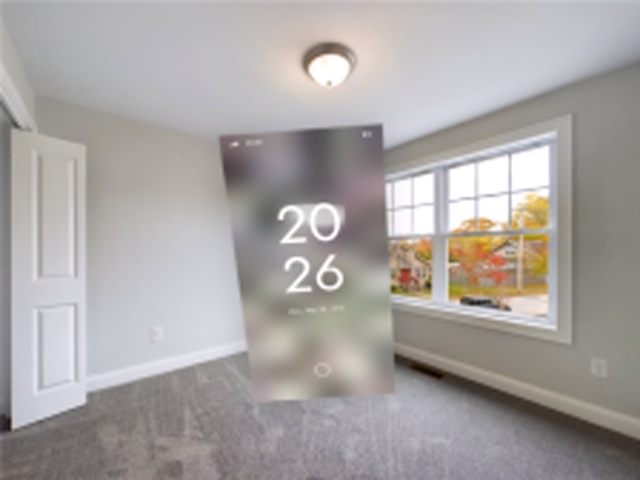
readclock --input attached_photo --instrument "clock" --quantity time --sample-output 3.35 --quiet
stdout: 20.26
